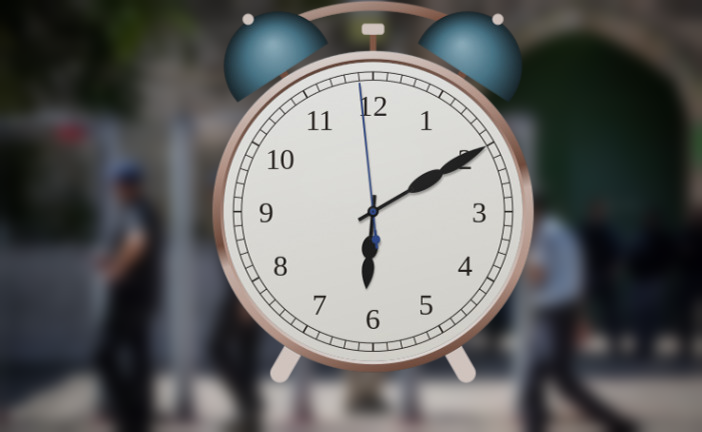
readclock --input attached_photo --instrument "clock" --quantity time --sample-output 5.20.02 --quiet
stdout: 6.09.59
